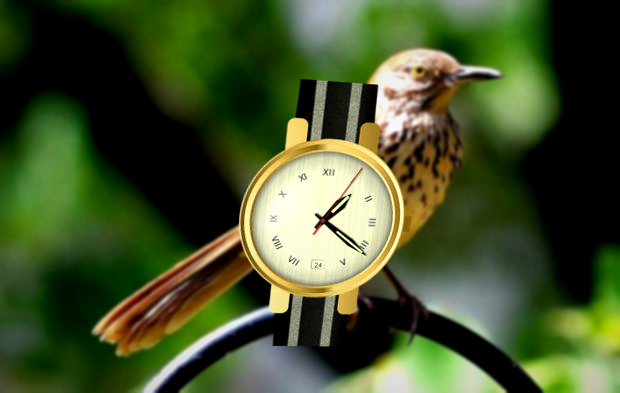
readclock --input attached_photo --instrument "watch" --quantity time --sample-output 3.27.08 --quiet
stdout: 1.21.05
